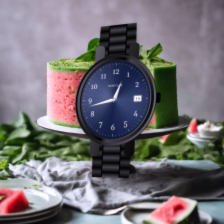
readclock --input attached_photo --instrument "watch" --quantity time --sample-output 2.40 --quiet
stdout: 12.43
